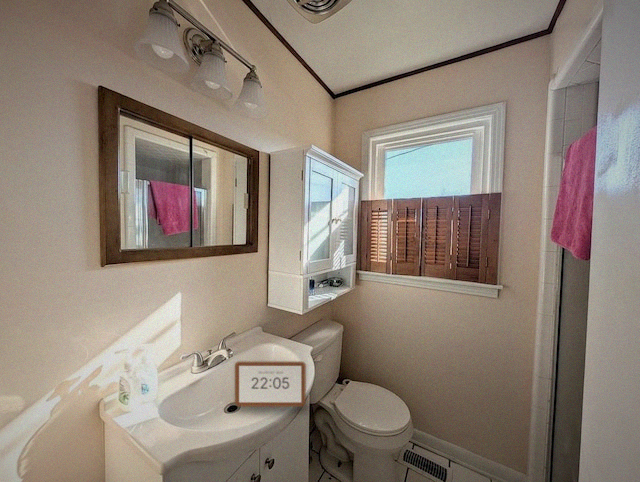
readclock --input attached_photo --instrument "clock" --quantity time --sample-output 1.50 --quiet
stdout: 22.05
